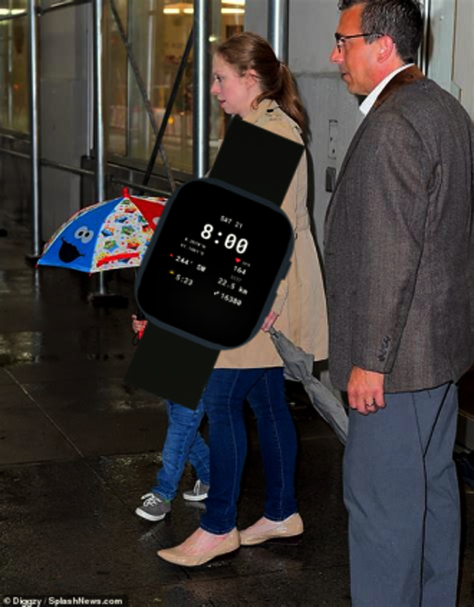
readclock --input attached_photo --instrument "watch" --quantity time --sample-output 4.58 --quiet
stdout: 8.00
